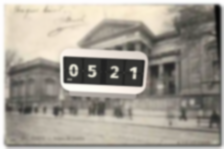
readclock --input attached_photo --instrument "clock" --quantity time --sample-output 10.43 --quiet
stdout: 5.21
